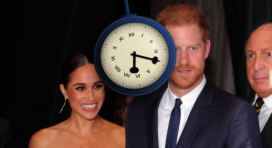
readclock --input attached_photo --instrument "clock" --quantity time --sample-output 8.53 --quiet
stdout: 6.19
